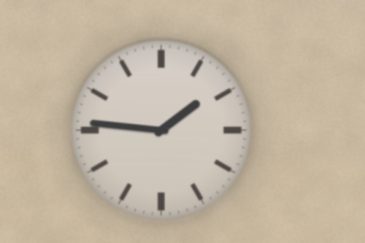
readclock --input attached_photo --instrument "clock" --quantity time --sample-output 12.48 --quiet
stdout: 1.46
